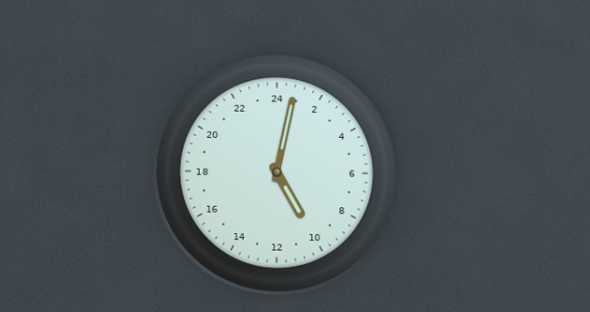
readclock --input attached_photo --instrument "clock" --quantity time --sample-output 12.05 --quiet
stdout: 10.02
